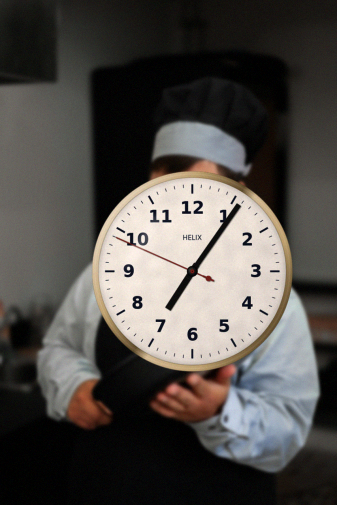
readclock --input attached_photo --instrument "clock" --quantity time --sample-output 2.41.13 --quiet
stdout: 7.05.49
